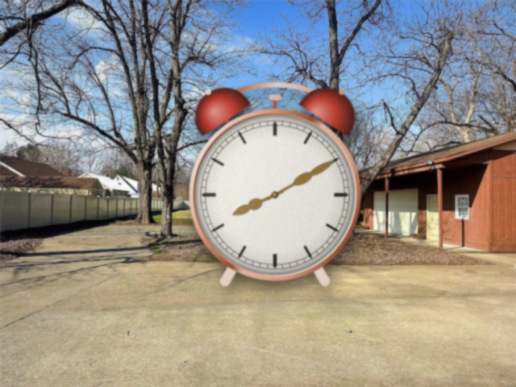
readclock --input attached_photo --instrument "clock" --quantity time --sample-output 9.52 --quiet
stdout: 8.10
